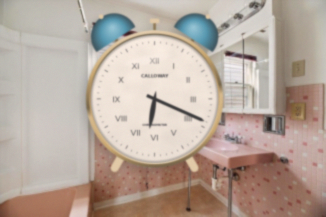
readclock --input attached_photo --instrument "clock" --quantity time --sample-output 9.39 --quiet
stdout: 6.19
